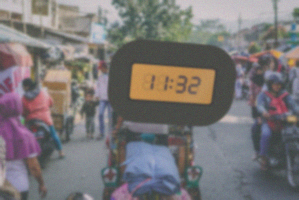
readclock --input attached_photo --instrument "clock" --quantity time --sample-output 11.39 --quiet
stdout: 11.32
